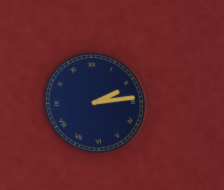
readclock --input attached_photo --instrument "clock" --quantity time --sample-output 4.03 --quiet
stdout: 2.14
